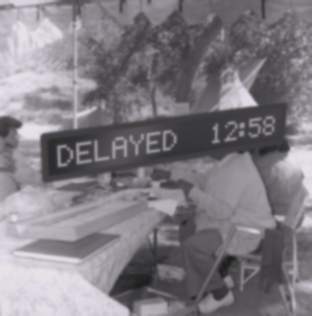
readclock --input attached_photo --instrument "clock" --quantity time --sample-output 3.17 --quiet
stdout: 12.58
